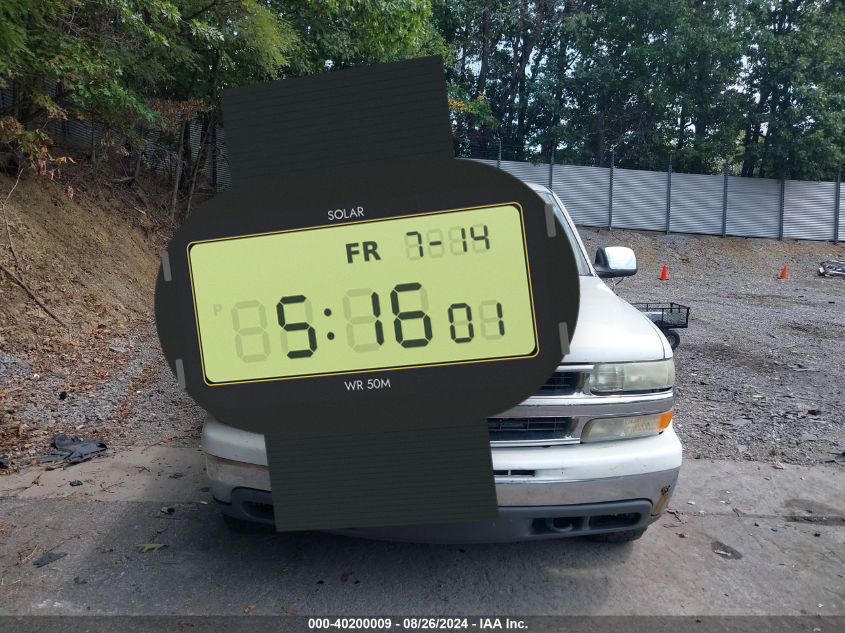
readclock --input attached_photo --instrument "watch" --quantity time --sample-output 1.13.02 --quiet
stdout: 5.16.01
